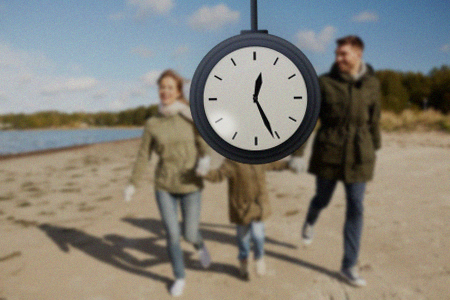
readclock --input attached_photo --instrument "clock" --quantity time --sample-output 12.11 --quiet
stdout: 12.26
